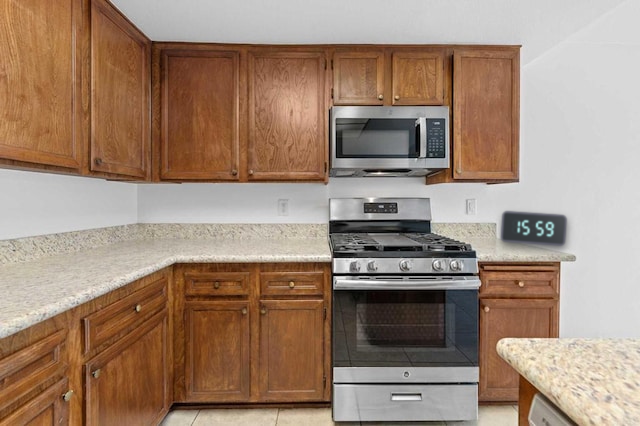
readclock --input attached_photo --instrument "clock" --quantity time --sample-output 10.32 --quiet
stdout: 15.59
